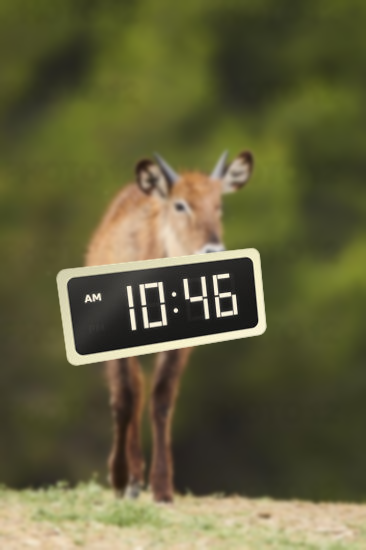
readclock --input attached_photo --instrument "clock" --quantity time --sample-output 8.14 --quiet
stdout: 10.46
